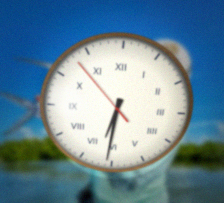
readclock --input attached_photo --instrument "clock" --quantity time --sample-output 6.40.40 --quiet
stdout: 6.30.53
